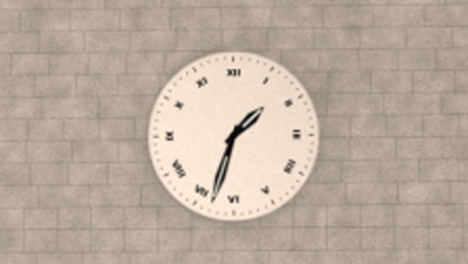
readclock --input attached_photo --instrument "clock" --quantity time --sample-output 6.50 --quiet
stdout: 1.33
